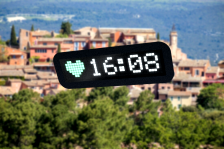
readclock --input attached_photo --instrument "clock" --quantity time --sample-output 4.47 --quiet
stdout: 16.08
